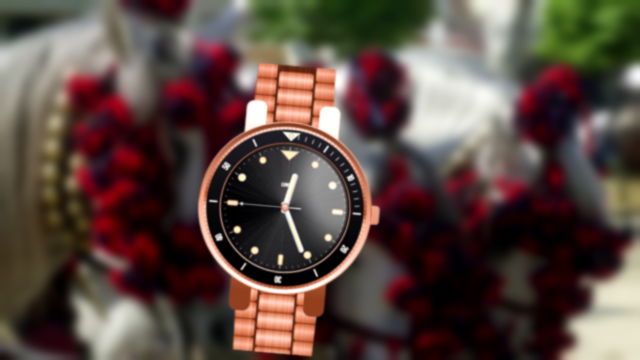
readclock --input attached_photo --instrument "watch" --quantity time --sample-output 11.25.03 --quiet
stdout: 12.25.45
